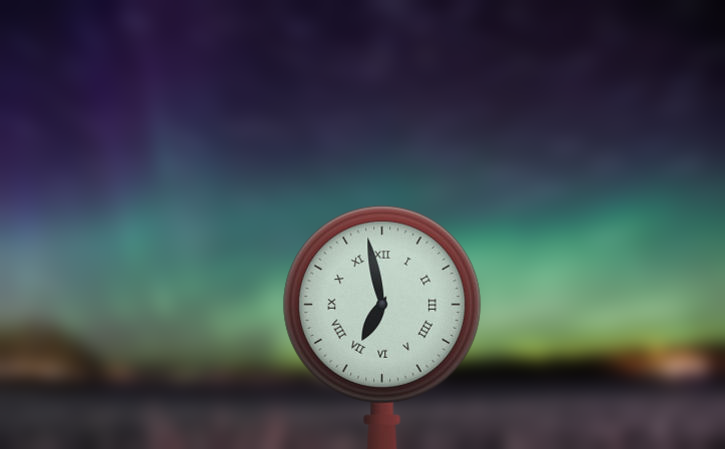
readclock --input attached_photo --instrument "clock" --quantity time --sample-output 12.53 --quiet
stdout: 6.58
